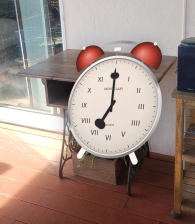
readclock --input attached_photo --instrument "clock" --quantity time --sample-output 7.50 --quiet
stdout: 7.00
